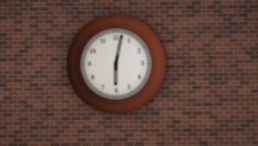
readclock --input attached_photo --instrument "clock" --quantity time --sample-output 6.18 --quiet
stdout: 6.02
